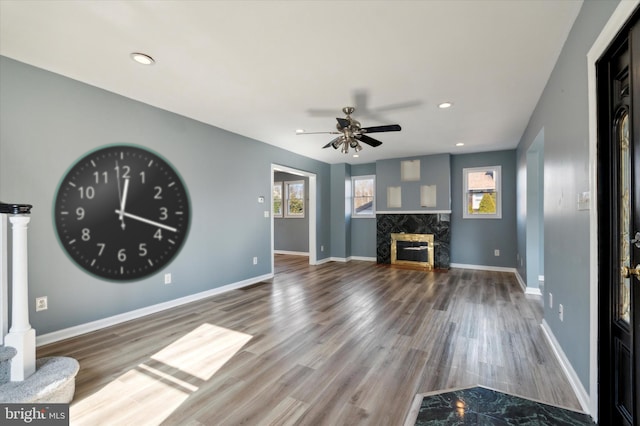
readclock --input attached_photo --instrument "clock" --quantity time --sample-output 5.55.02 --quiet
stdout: 12.17.59
